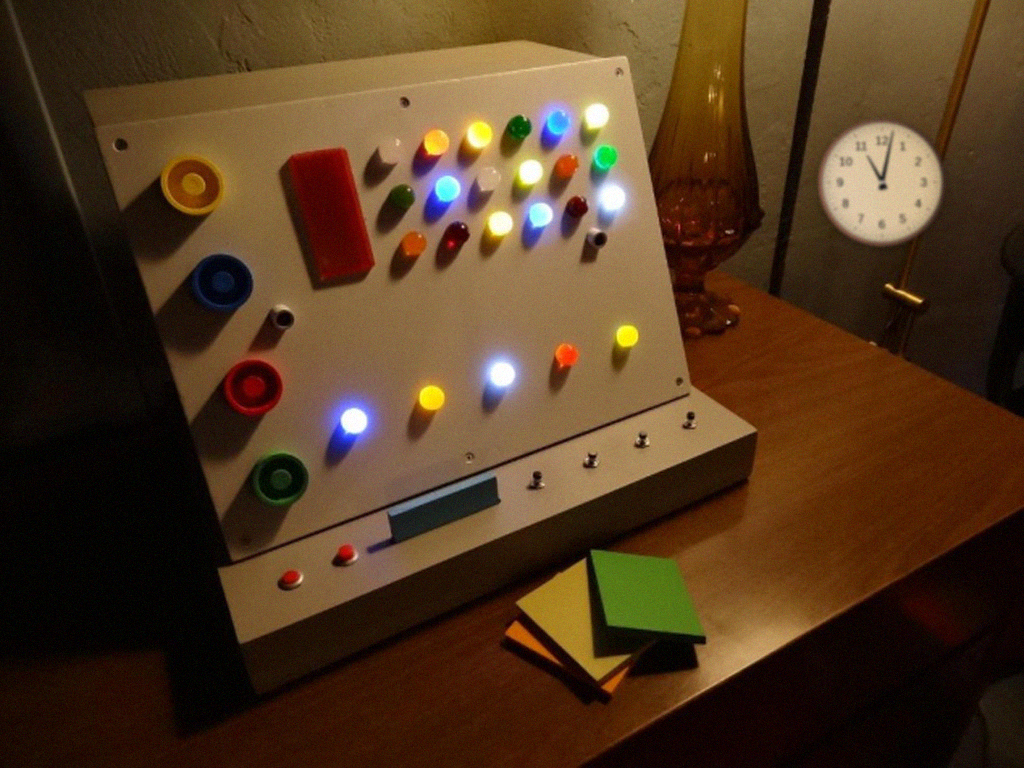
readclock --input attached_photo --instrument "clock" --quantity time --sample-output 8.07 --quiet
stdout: 11.02
